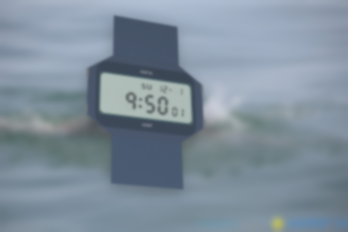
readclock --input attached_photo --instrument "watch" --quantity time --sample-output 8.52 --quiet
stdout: 9.50
